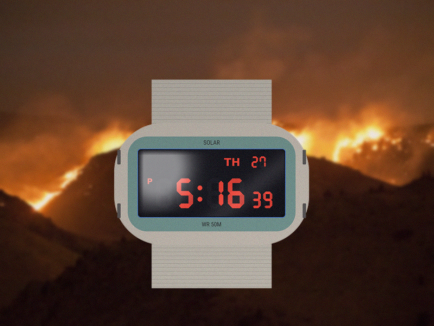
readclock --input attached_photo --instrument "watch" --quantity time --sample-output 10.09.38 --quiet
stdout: 5.16.39
